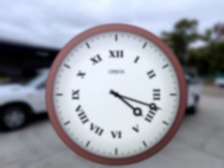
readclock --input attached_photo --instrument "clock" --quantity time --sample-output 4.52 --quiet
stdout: 4.18
